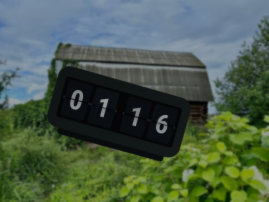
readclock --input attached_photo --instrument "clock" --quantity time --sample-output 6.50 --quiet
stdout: 1.16
